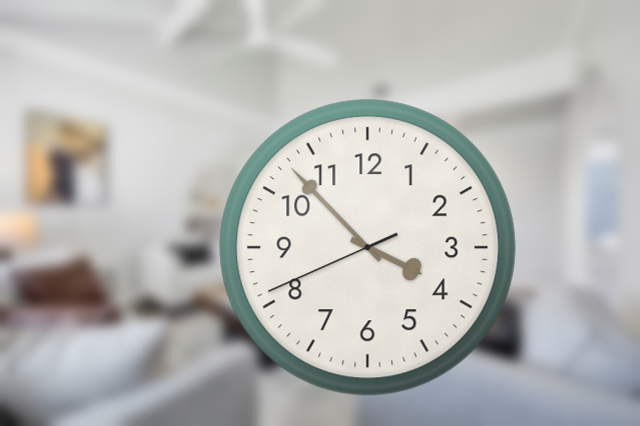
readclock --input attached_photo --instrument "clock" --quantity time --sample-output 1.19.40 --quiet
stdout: 3.52.41
